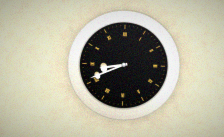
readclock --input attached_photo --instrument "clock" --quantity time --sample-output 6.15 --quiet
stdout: 8.41
